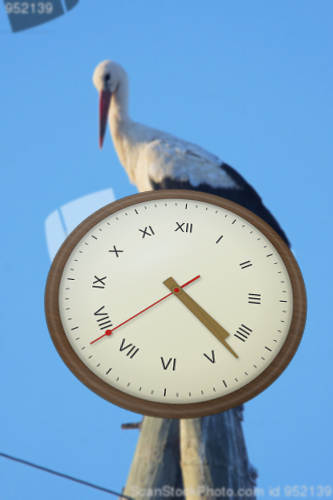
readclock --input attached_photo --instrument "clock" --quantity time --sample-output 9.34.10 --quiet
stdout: 4.22.38
